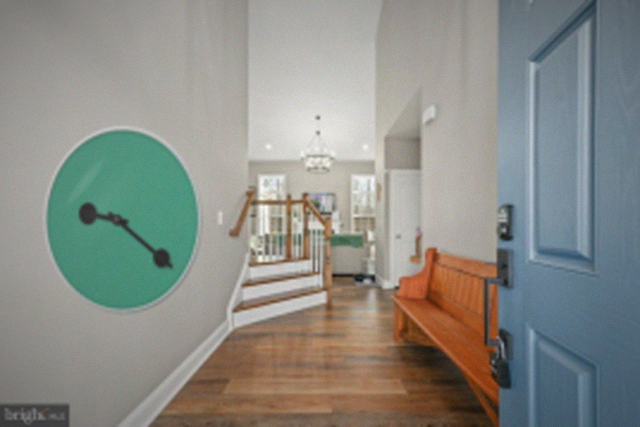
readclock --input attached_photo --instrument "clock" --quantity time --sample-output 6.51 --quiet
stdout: 9.21
